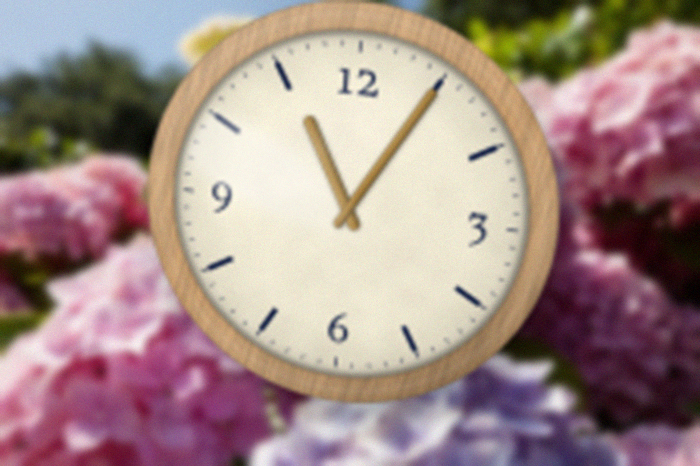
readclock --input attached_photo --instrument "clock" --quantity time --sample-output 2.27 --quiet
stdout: 11.05
